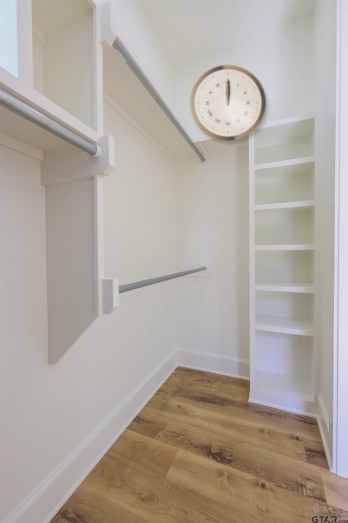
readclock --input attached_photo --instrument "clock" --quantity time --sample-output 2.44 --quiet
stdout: 12.00
